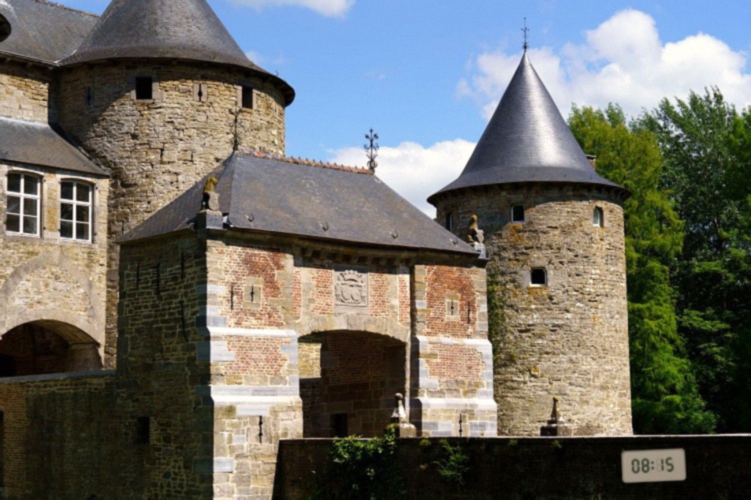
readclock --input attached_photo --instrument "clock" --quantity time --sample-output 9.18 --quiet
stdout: 8.15
